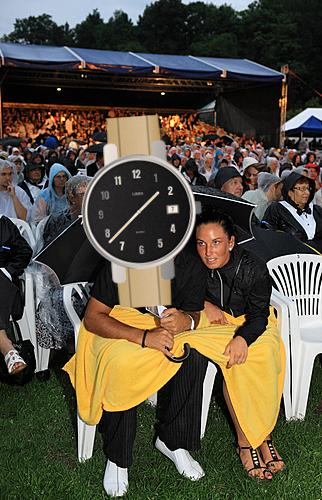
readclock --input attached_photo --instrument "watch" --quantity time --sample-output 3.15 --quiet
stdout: 1.38
